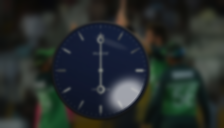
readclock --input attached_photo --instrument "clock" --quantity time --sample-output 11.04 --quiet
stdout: 6.00
